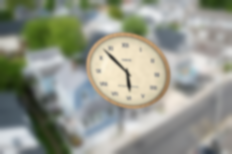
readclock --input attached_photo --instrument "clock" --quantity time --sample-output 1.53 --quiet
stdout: 5.53
